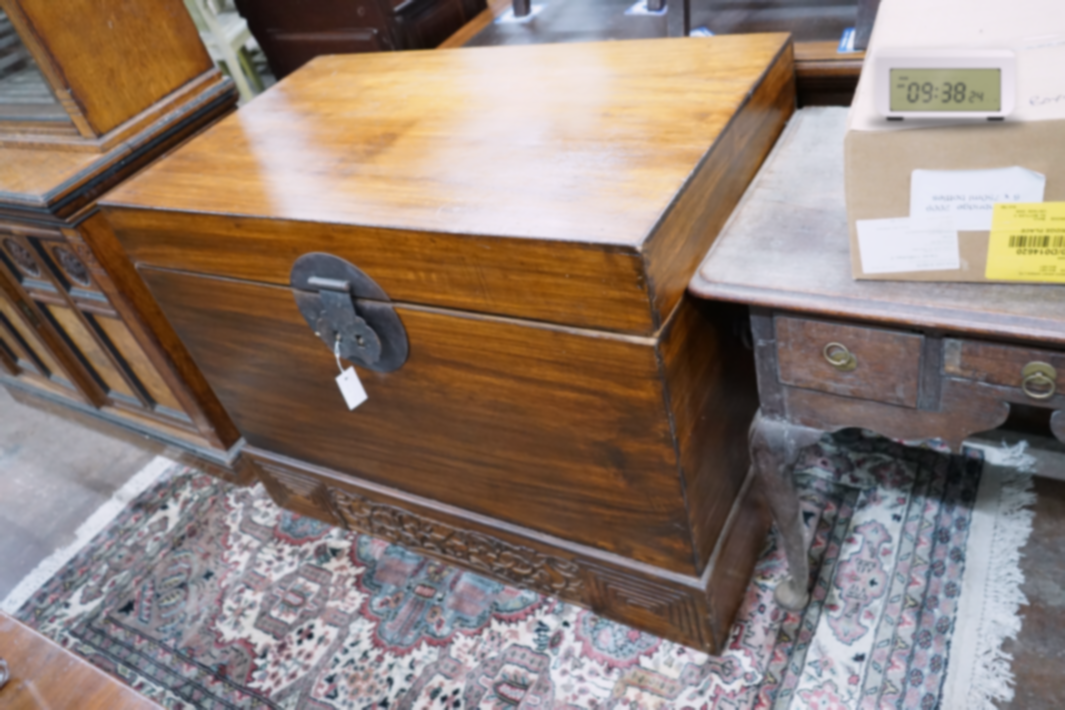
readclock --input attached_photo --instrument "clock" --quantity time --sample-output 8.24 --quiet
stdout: 9.38
